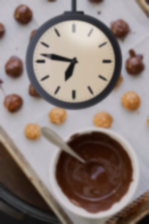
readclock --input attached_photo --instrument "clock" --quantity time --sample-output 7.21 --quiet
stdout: 6.47
